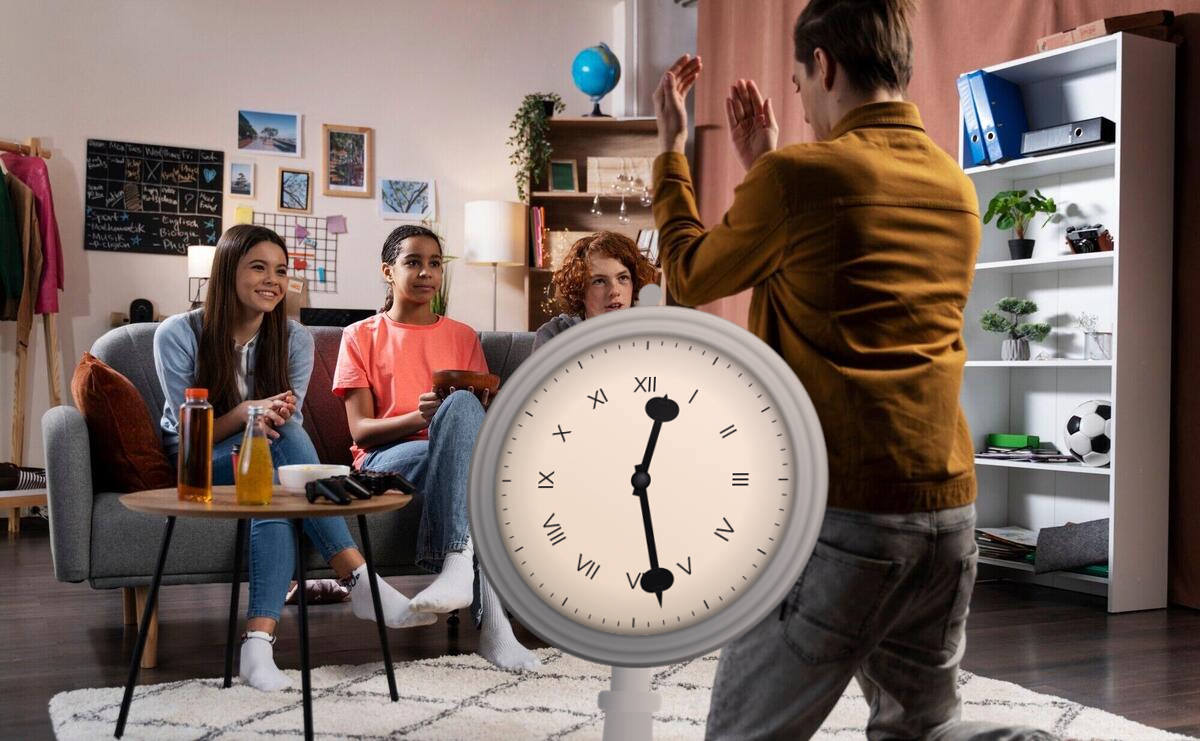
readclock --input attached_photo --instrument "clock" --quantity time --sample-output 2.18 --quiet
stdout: 12.28
